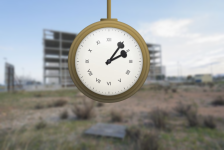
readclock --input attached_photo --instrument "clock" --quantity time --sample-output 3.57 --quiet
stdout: 2.06
